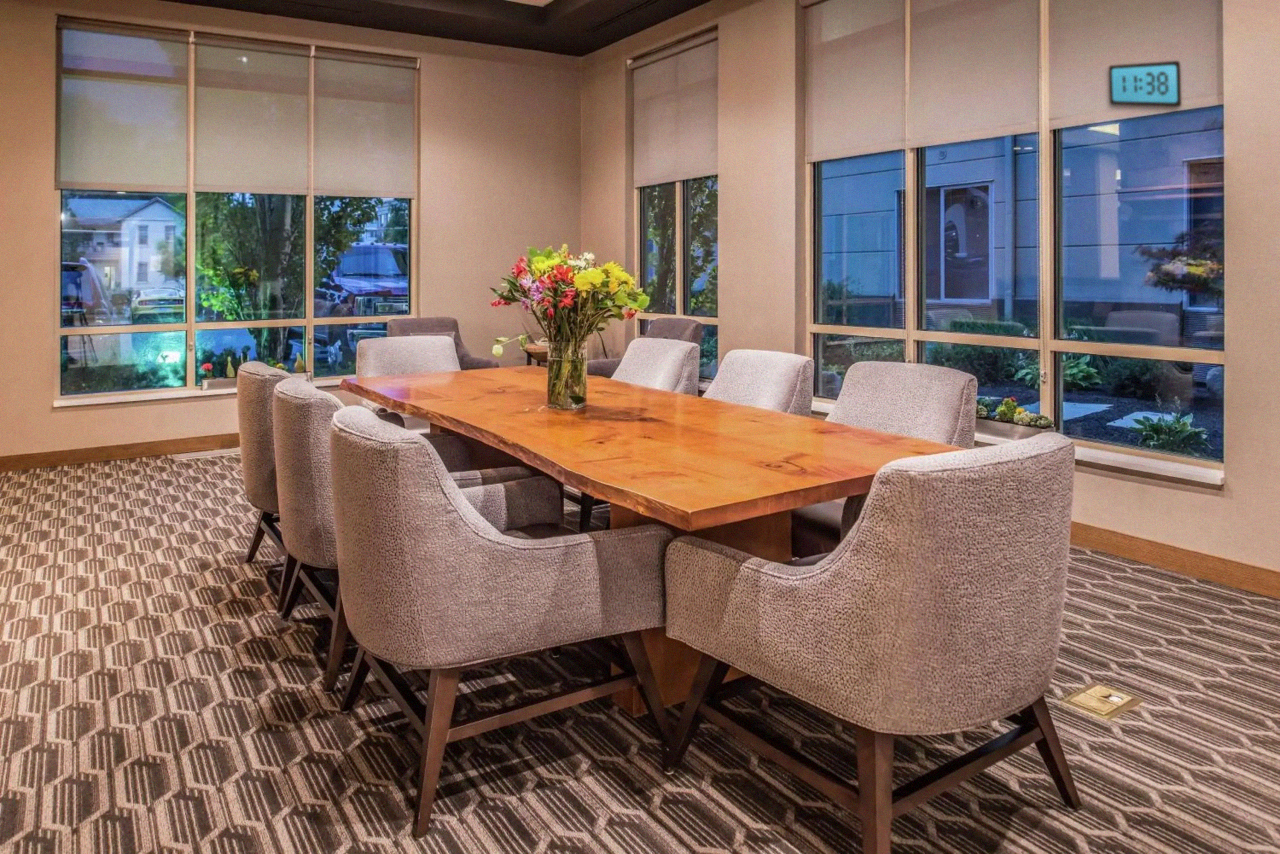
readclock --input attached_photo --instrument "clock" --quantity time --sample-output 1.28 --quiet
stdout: 11.38
